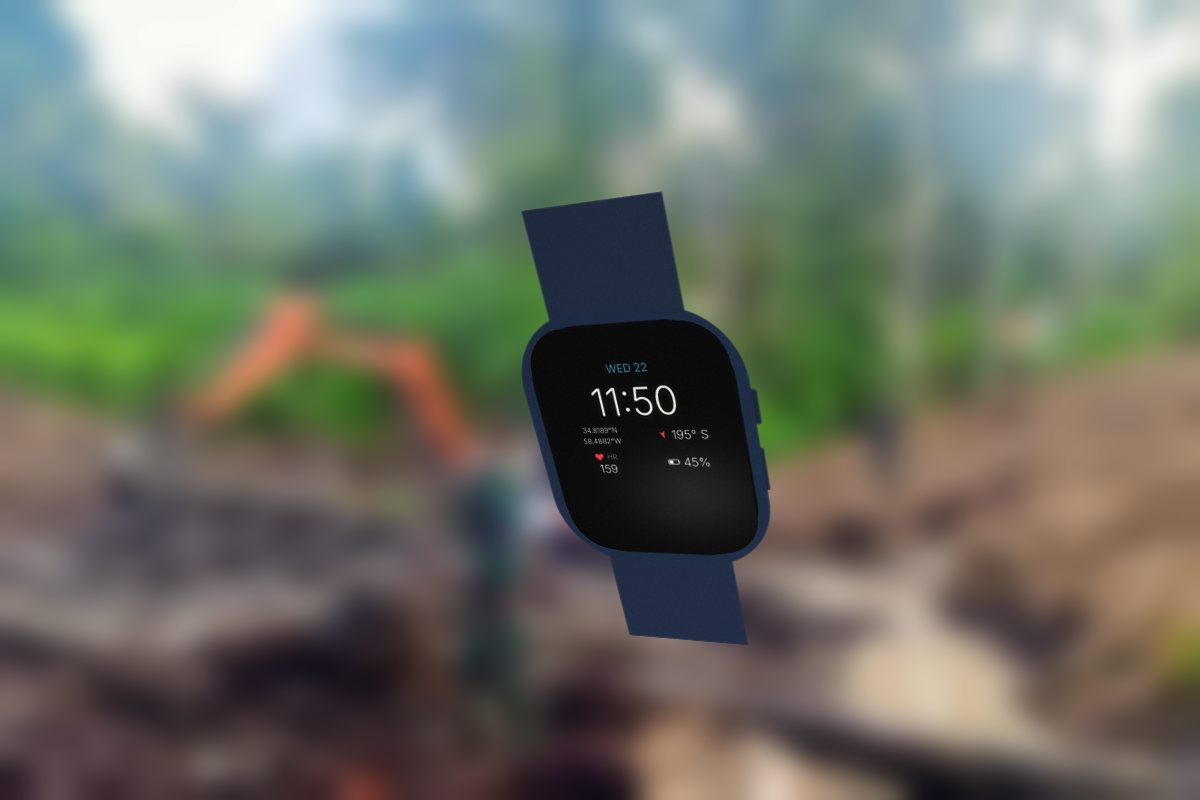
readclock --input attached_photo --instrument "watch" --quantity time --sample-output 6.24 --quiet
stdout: 11.50
